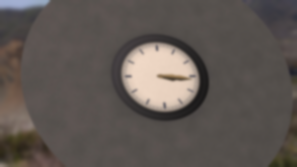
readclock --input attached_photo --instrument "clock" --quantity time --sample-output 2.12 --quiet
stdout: 3.16
